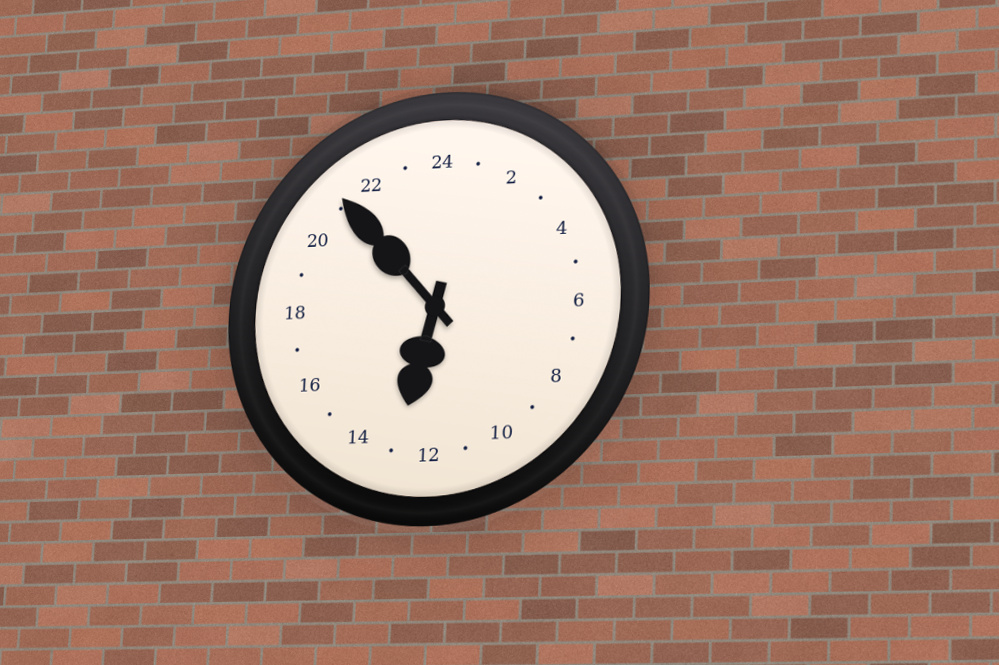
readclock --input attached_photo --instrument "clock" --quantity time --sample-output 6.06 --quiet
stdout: 12.53
